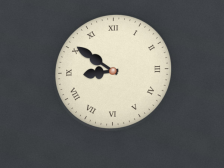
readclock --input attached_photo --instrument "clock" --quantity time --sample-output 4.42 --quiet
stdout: 8.51
